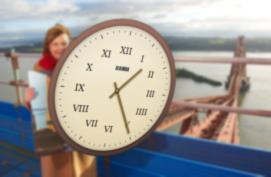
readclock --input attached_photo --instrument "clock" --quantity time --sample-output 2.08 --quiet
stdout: 1.25
